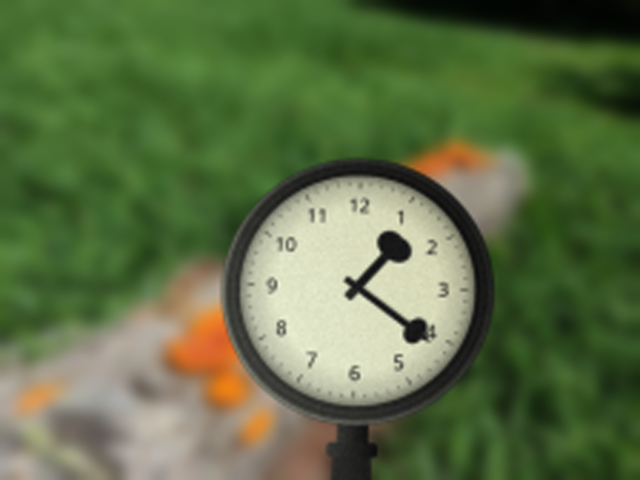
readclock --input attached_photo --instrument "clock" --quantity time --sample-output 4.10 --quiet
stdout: 1.21
